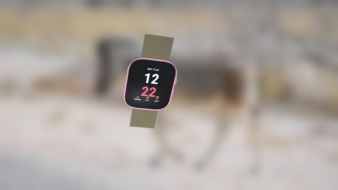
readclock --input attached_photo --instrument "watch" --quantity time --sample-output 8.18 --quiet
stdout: 12.22
